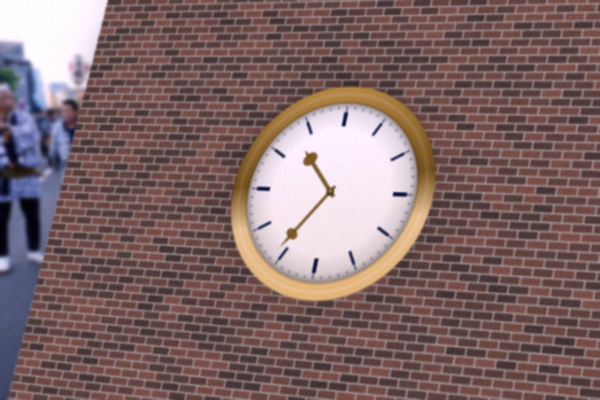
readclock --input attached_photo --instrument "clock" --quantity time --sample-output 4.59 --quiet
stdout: 10.36
